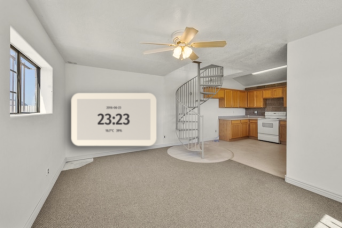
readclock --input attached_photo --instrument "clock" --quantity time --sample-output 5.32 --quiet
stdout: 23.23
